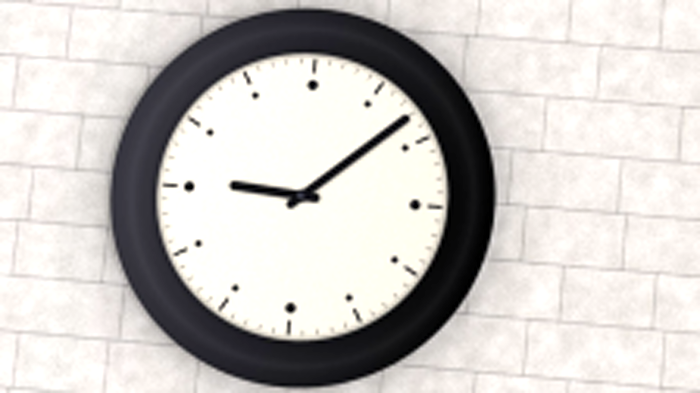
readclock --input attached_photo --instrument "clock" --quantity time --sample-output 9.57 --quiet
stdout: 9.08
